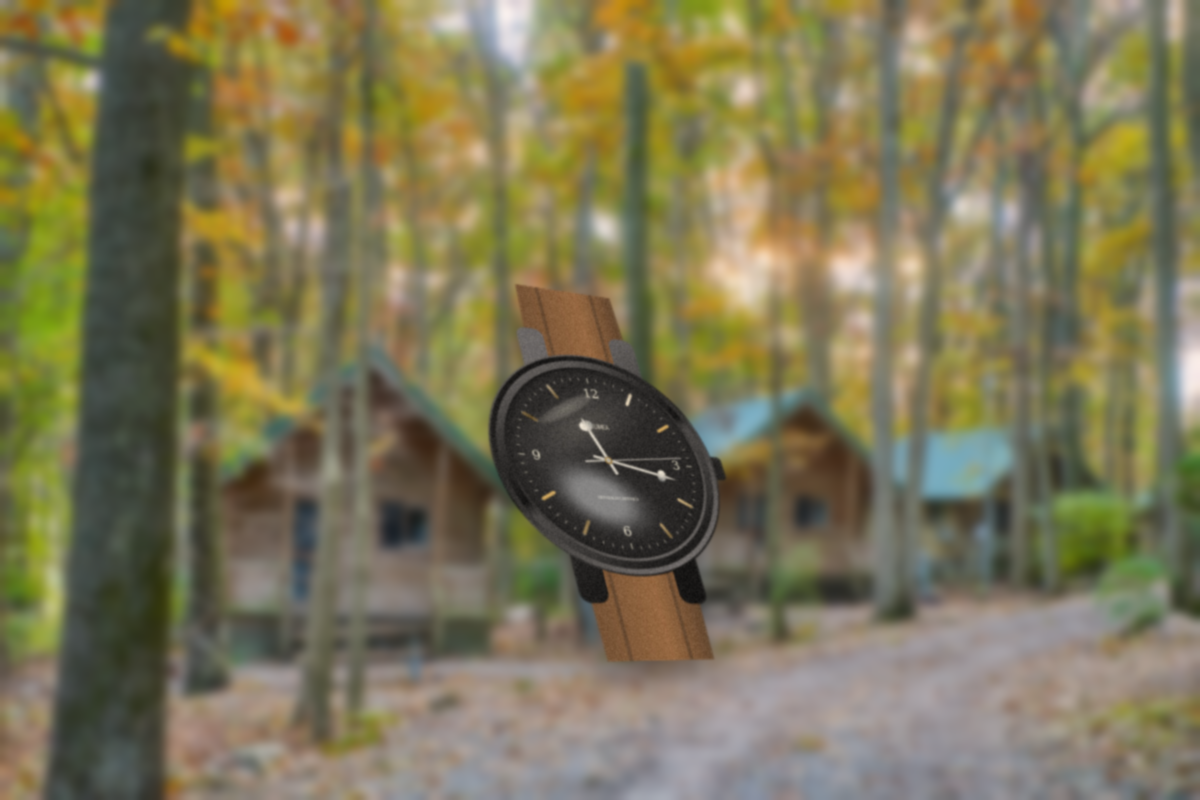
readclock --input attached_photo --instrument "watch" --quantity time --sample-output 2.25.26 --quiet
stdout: 11.17.14
